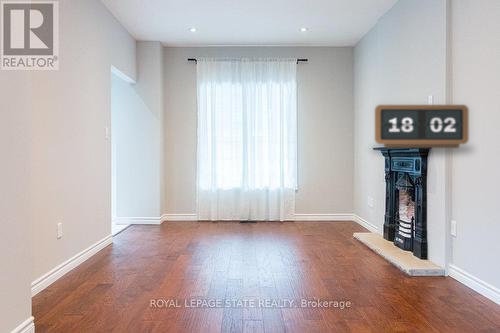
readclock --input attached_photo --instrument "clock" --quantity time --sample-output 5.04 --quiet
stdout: 18.02
